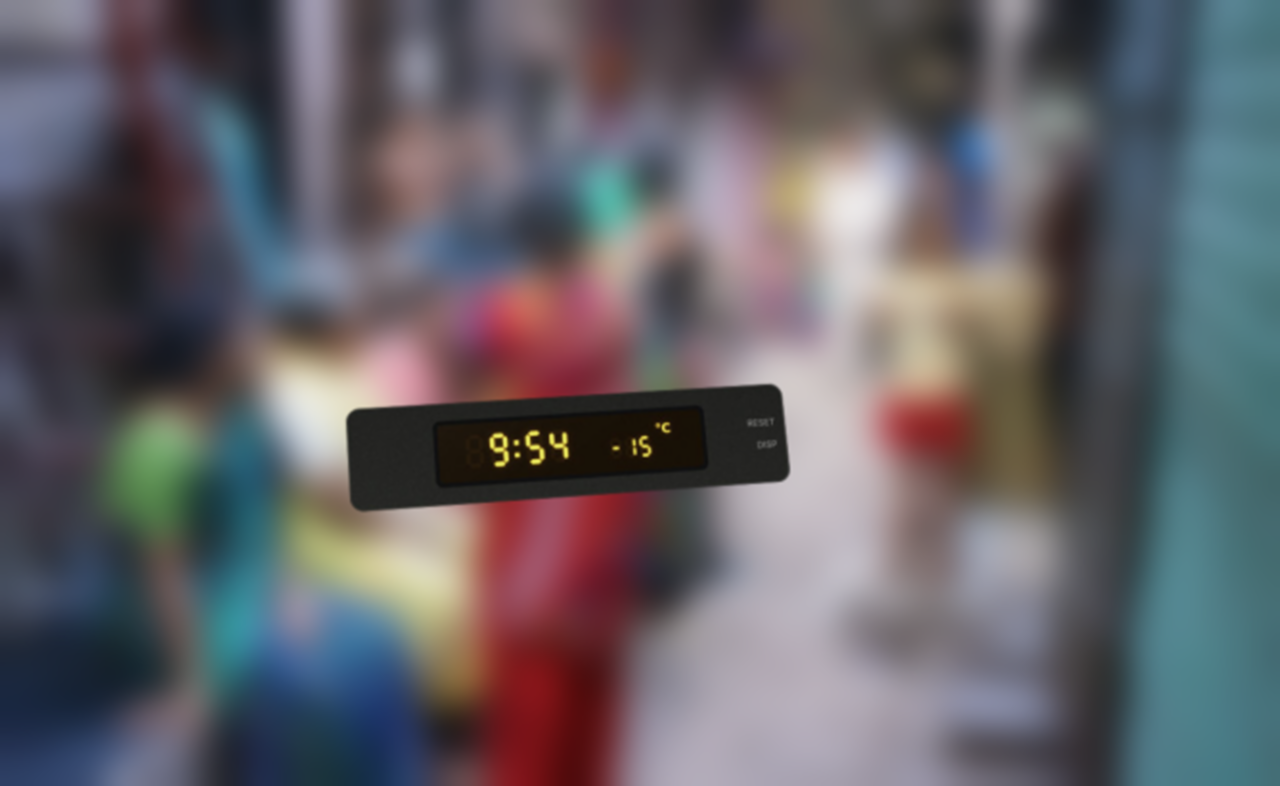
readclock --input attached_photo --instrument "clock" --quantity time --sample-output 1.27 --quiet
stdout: 9.54
